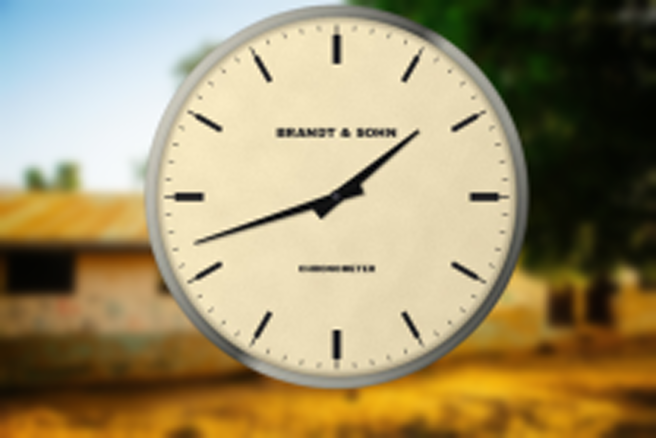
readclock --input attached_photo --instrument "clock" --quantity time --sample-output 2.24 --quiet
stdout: 1.42
